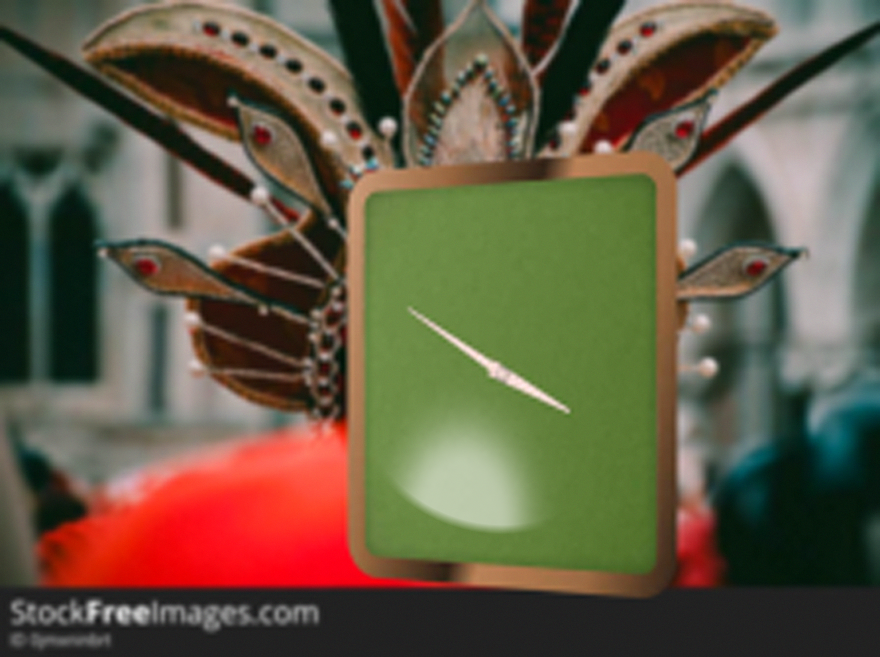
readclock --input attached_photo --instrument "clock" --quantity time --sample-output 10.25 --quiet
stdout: 3.50
